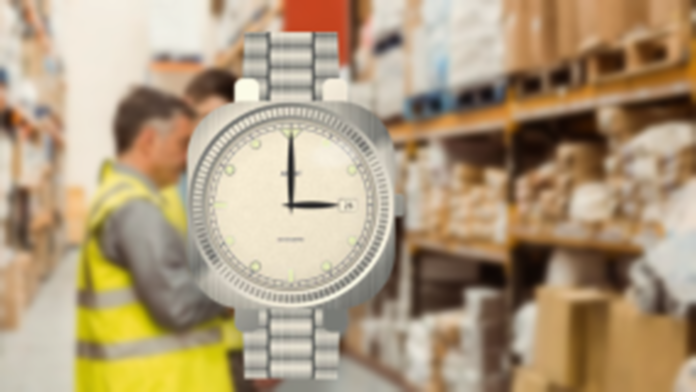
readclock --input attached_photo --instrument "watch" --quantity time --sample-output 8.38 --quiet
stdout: 3.00
